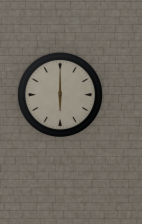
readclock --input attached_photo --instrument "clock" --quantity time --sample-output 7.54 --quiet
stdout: 6.00
